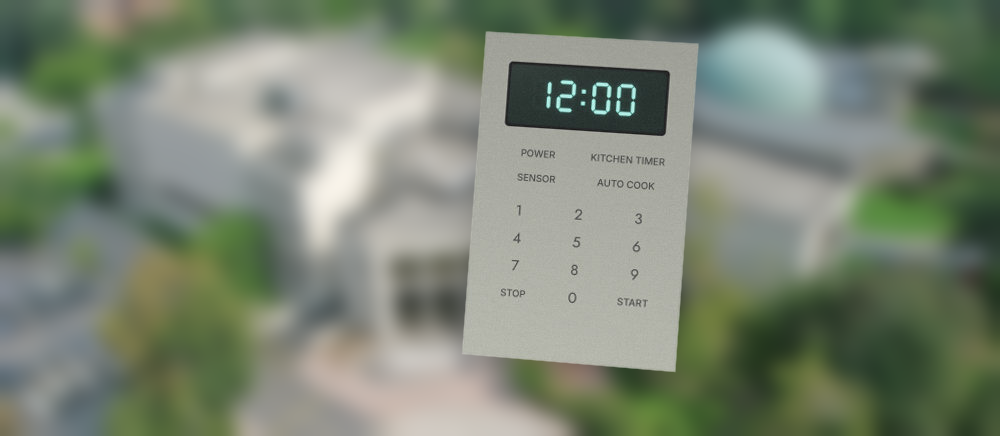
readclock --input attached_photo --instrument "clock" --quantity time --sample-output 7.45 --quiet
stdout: 12.00
